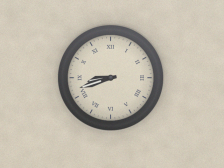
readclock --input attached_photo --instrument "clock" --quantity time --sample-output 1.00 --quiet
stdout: 8.42
